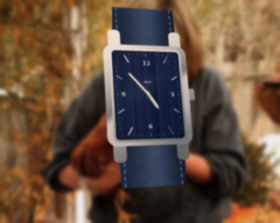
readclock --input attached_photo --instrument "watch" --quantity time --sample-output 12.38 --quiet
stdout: 4.53
